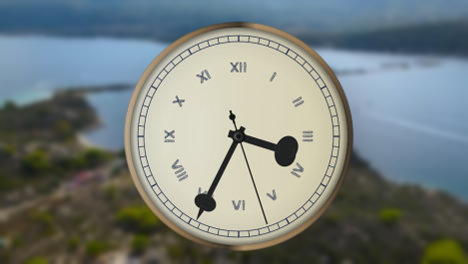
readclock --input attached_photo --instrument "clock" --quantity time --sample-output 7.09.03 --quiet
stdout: 3.34.27
